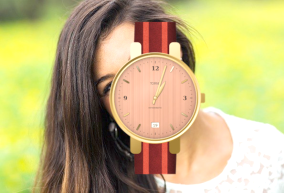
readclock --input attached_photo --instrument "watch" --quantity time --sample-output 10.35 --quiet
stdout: 1.03
